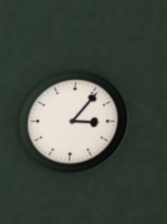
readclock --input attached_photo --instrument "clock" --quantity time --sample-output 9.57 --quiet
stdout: 3.06
